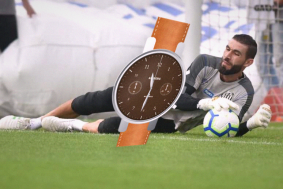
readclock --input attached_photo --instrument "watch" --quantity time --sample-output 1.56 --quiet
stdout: 11.31
